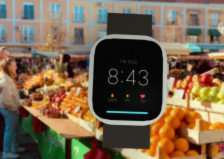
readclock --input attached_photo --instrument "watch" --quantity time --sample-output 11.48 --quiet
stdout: 8.43
